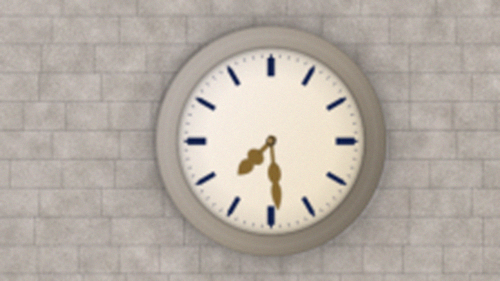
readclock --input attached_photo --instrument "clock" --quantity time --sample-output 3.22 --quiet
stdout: 7.29
